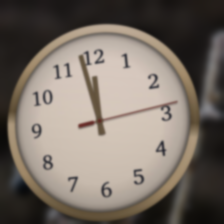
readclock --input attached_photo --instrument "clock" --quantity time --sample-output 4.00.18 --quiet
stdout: 11.58.14
